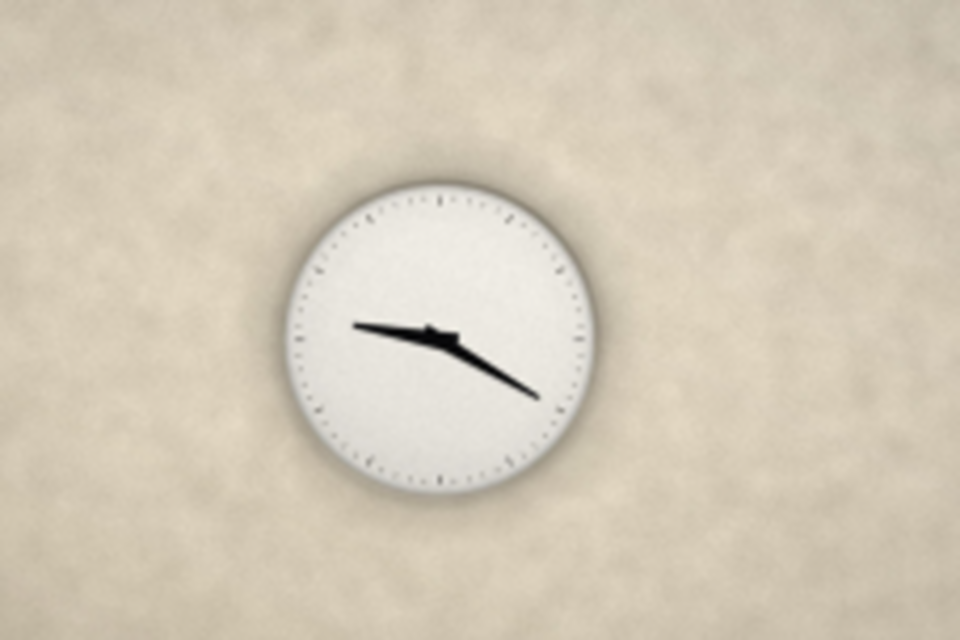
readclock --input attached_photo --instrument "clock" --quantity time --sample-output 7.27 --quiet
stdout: 9.20
